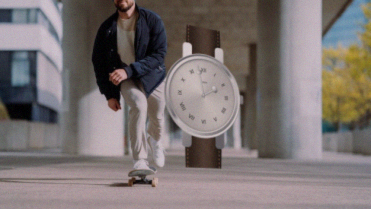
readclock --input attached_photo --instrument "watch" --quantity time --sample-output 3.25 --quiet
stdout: 1.58
